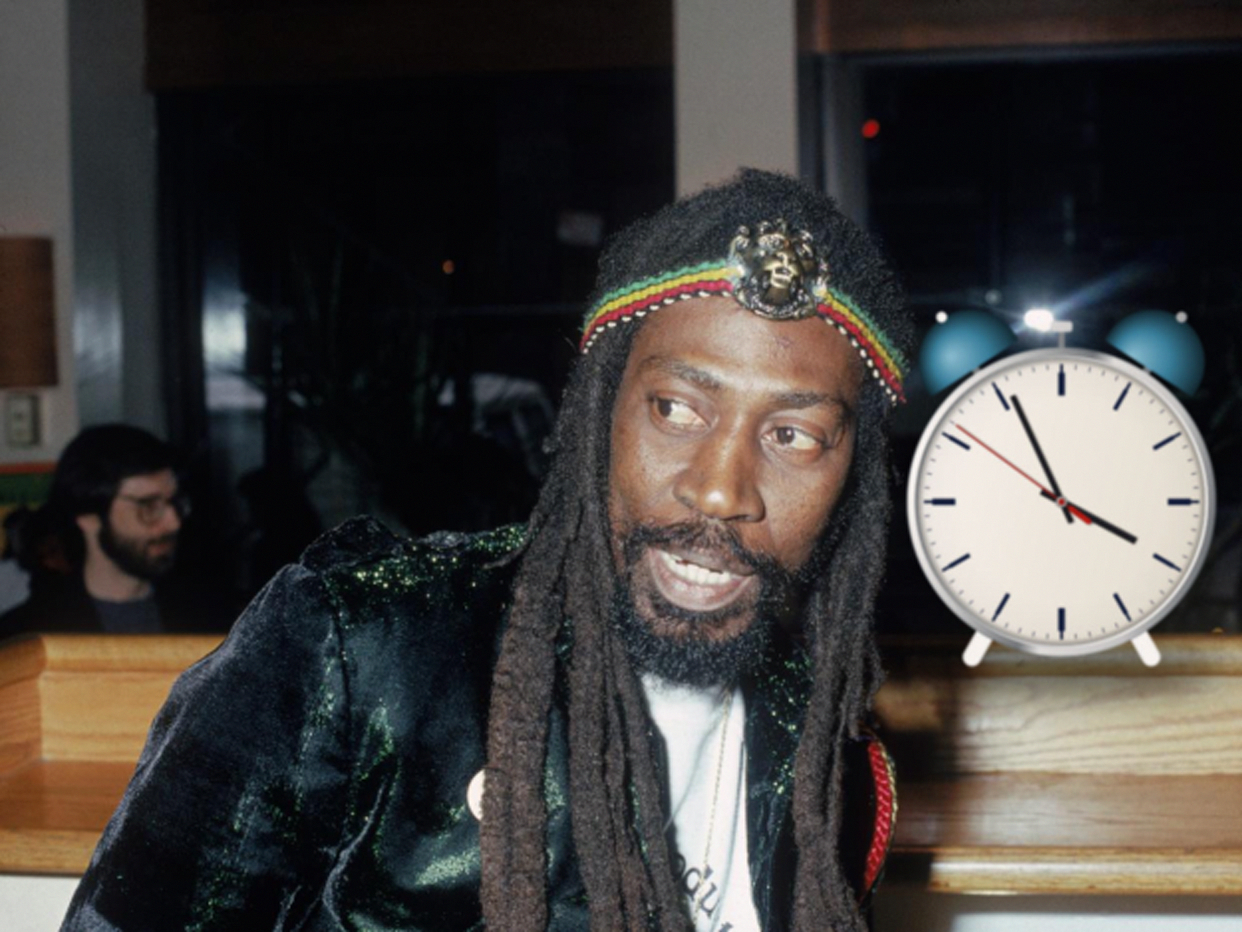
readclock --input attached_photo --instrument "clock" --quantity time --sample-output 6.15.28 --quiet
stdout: 3.55.51
